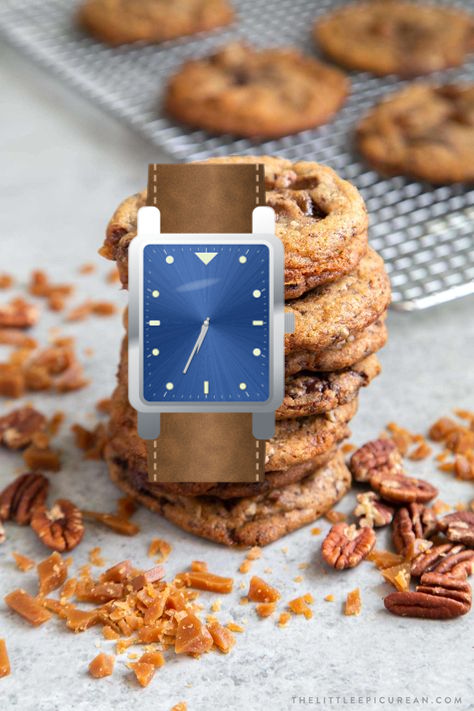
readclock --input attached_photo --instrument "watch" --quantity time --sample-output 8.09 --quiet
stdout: 6.34
